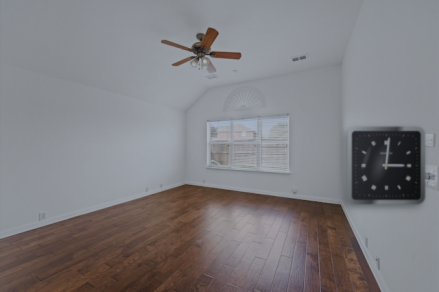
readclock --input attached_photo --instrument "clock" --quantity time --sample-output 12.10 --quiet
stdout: 3.01
